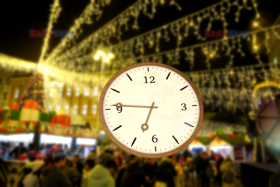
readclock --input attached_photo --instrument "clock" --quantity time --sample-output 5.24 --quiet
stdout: 6.46
